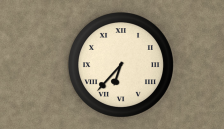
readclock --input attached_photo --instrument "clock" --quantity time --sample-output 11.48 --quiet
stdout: 6.37
